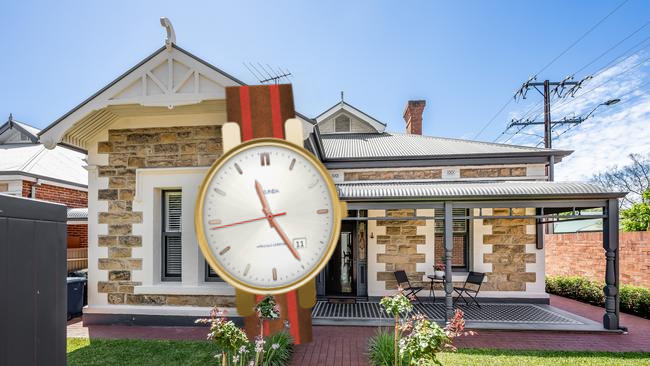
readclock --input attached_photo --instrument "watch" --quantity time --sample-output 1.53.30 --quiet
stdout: 11.24.44
